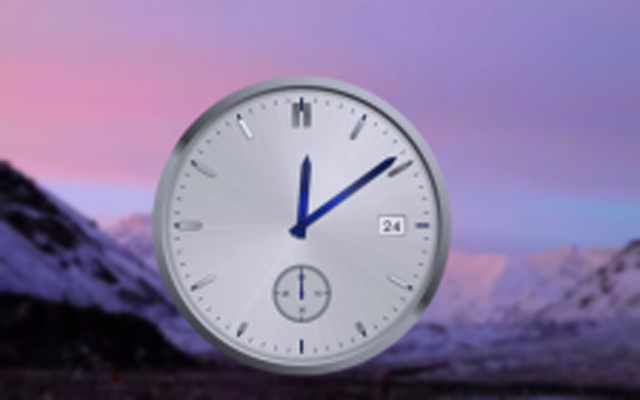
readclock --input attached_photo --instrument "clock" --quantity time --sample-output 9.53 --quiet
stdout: 12.09
